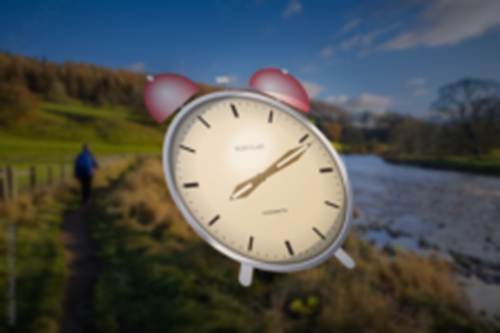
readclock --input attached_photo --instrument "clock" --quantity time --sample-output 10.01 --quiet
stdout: 8.11
